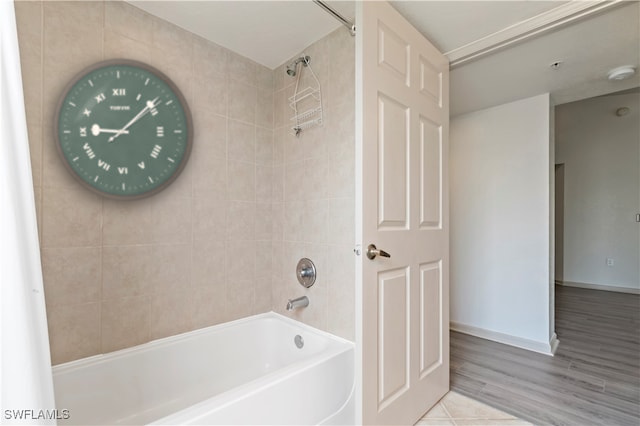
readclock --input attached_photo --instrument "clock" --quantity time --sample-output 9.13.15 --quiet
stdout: 9.08.09
